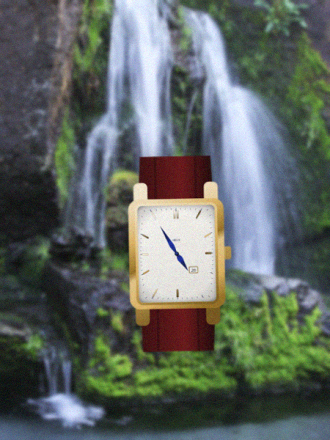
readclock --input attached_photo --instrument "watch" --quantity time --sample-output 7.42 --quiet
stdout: 4.55
